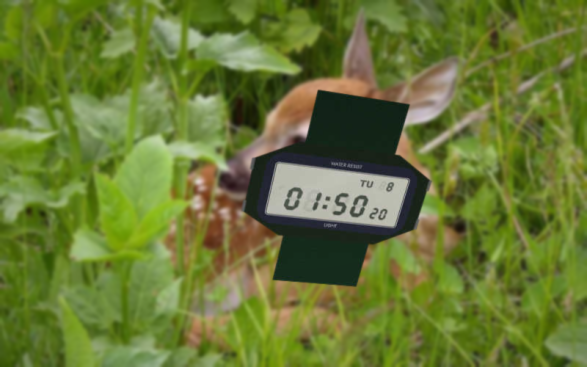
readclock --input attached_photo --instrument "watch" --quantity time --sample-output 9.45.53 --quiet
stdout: 1.50.20
